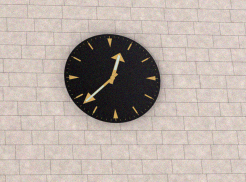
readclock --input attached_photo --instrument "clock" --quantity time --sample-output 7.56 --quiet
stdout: 12.38
